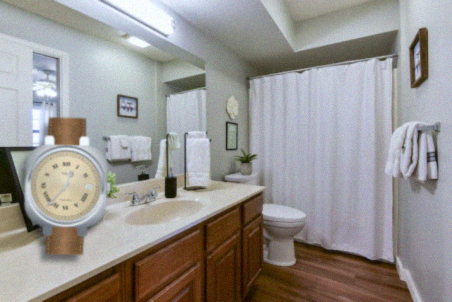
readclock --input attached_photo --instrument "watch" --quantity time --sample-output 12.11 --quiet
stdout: 12.37
